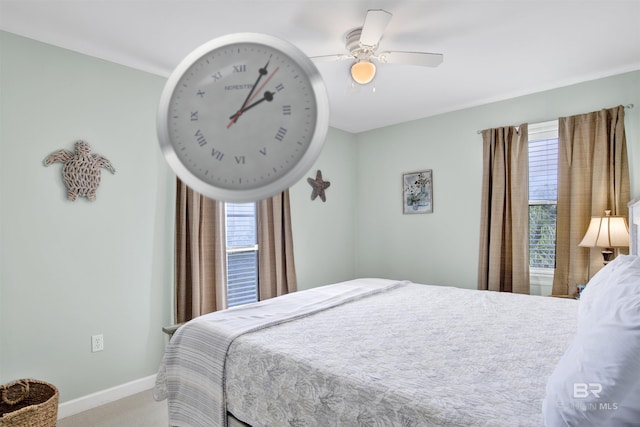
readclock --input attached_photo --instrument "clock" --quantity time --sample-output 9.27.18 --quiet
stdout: 2.05.07
